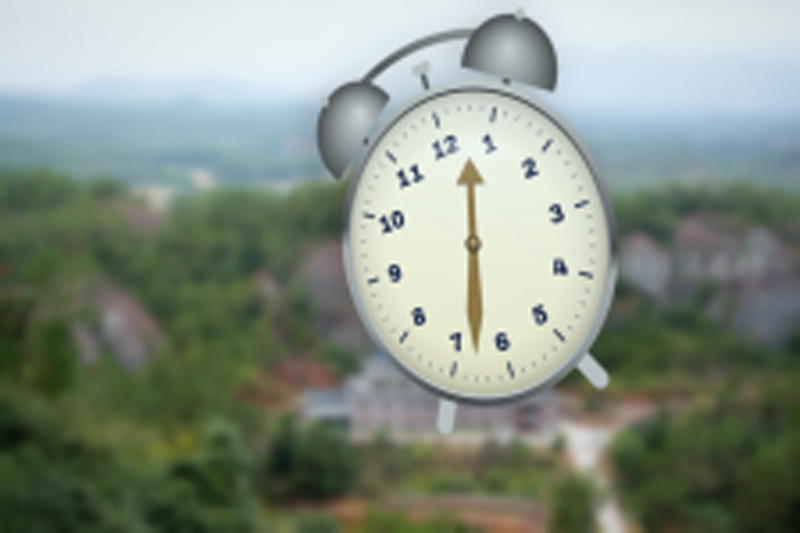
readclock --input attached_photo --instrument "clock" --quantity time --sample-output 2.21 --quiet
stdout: 12.33
